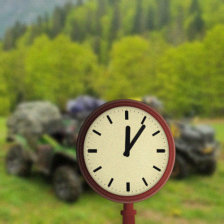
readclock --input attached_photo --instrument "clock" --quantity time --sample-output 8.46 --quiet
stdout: 12.06
